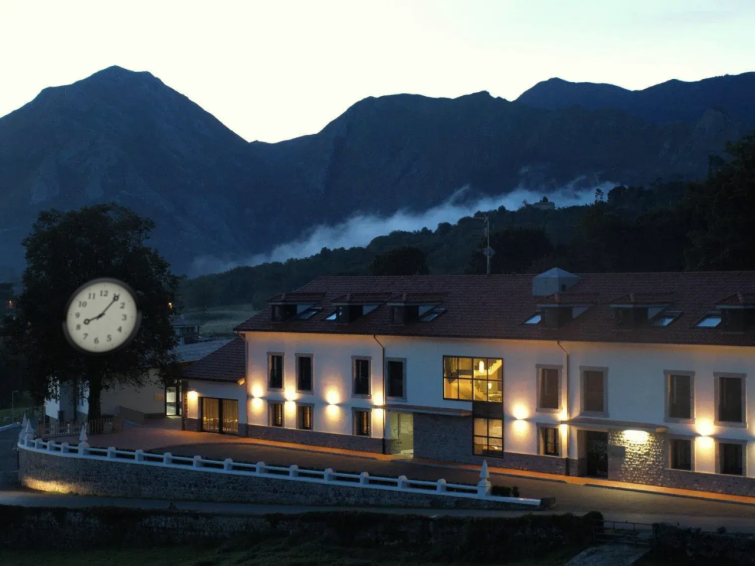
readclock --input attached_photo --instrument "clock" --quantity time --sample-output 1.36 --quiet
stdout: 8.06
